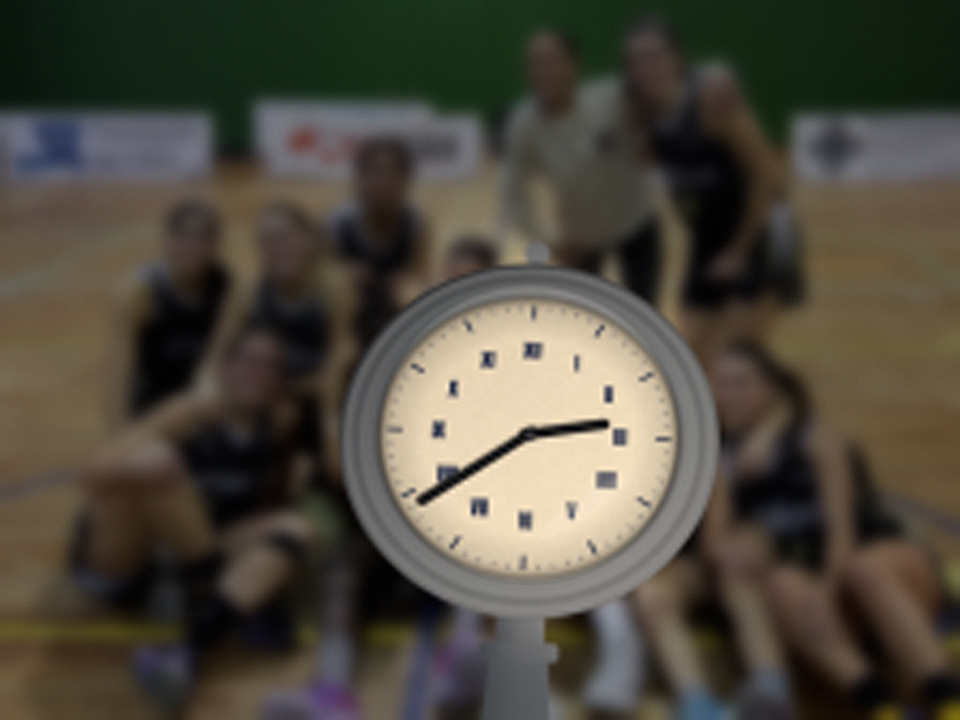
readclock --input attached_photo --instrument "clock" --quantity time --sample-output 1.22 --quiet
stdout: 2.39
